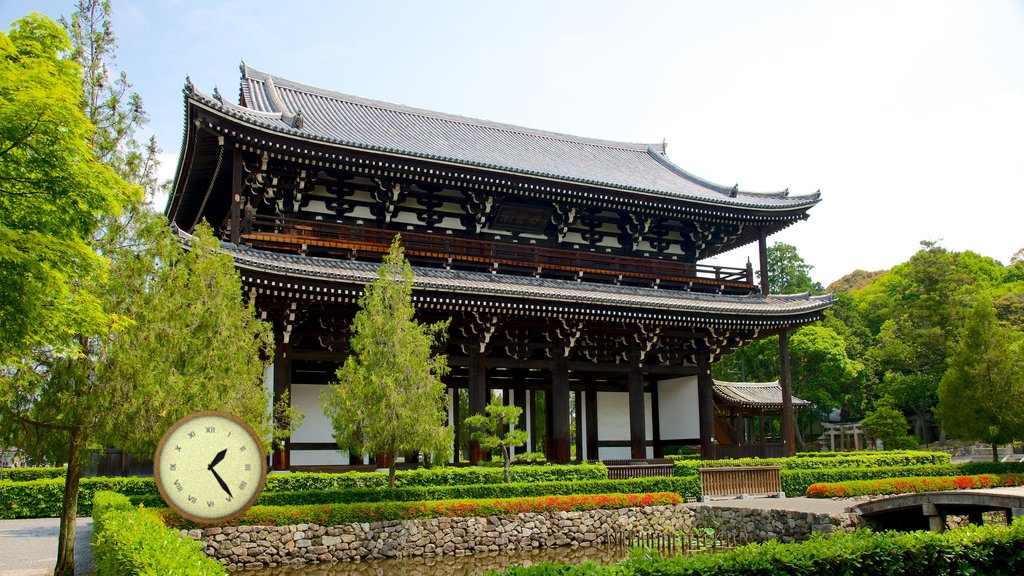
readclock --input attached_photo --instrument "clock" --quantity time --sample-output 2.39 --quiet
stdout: 1.24
